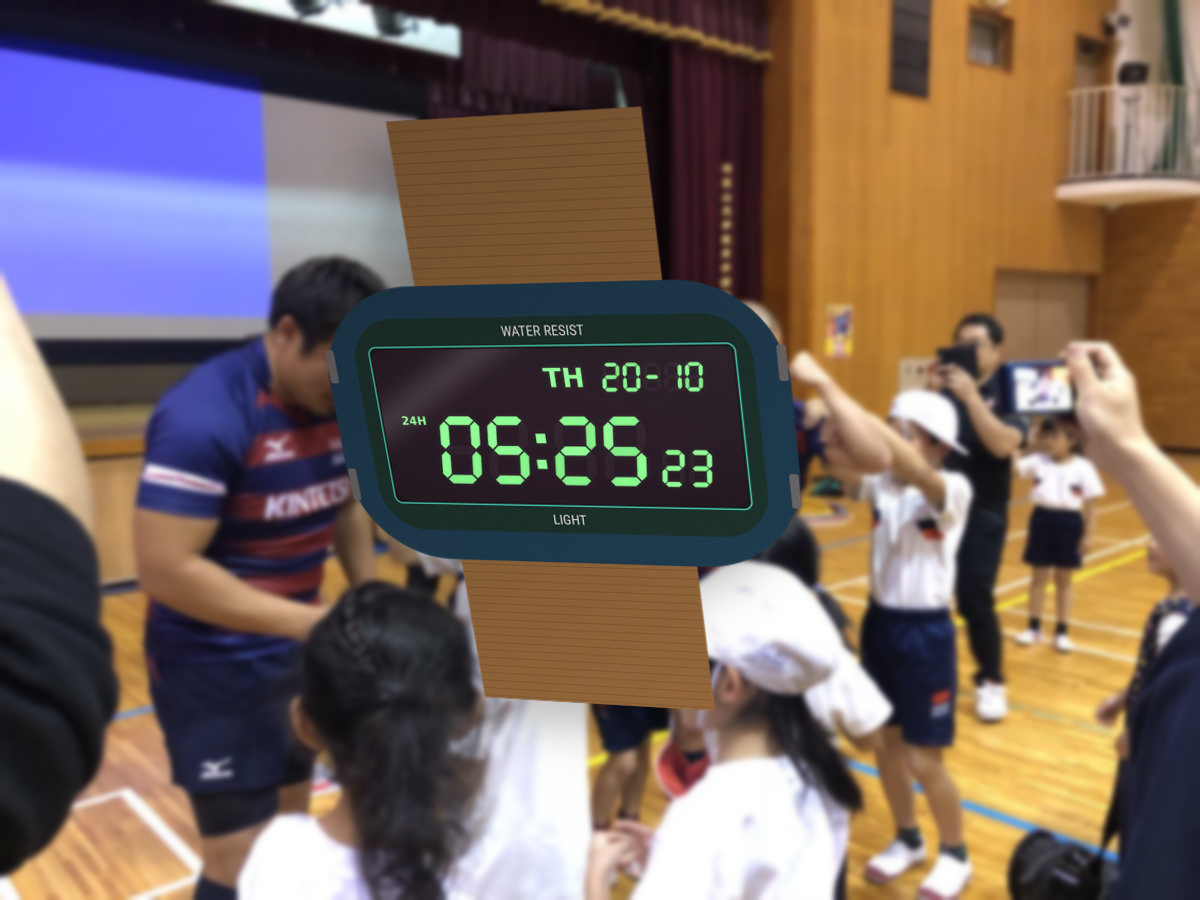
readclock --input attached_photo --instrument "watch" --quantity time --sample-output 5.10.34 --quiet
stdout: 5.25.23
